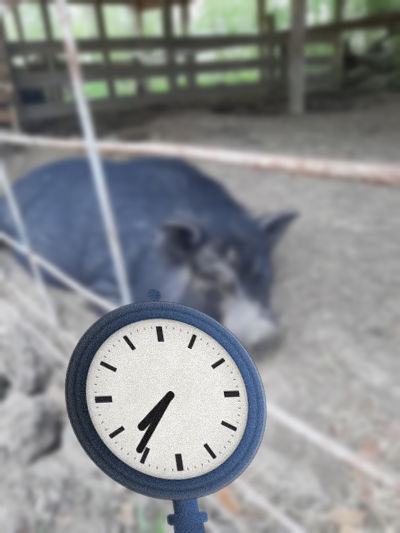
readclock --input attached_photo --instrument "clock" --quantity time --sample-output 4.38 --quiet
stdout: 7.36
